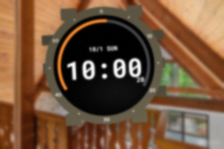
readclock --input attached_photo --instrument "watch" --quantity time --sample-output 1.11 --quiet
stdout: 10.00
